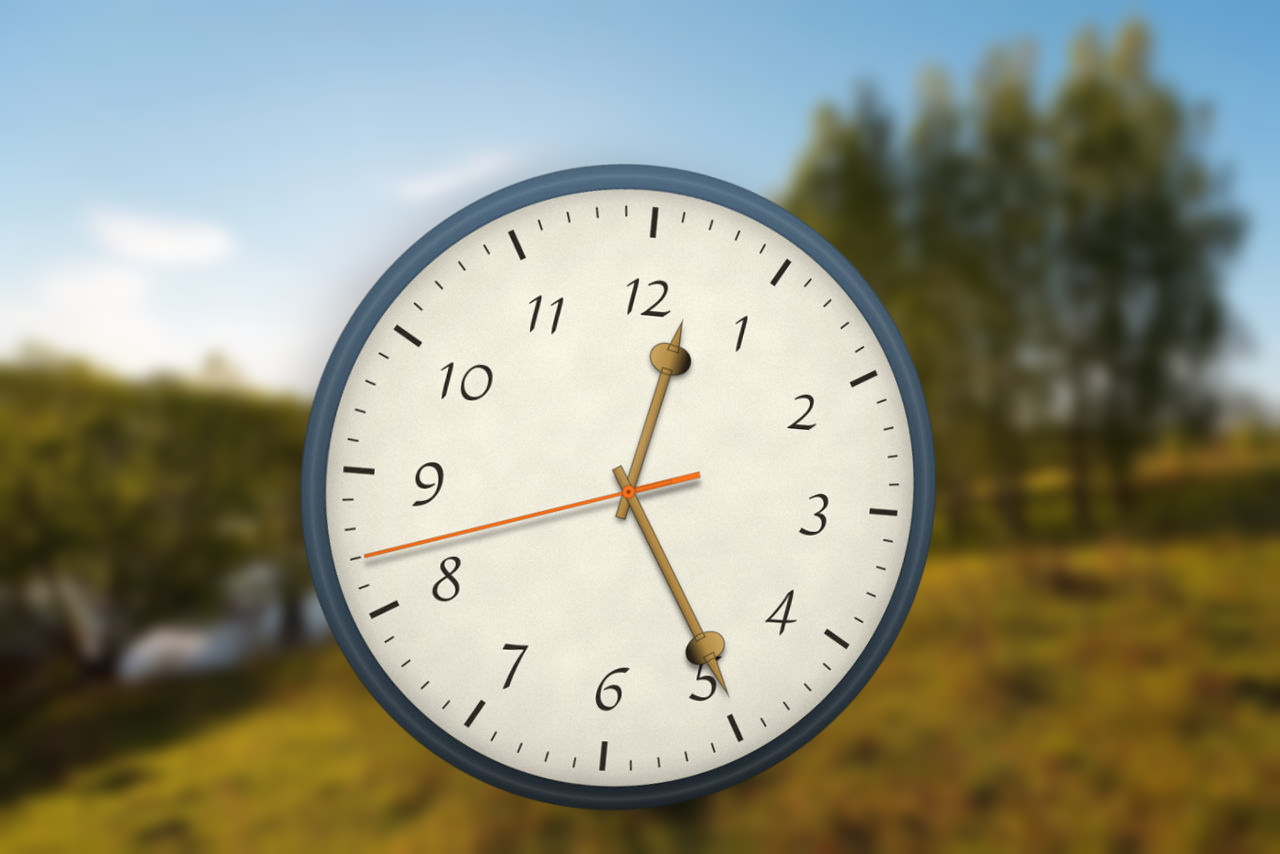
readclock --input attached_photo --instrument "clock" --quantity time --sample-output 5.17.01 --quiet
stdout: 12.24.42
